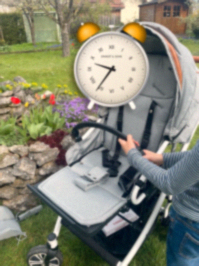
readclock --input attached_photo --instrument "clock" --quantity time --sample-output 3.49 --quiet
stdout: 9.36
